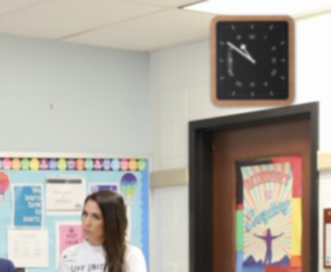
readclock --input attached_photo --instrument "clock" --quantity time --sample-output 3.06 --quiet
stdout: 10.51
